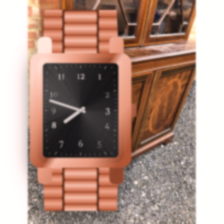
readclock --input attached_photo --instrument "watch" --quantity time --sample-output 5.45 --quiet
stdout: 7.48
